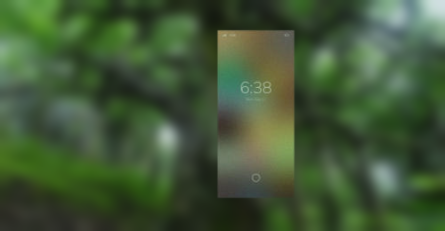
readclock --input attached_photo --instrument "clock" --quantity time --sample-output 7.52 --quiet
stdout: 6.38
